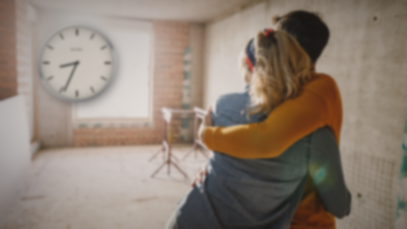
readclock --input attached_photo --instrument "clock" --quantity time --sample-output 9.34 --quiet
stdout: 8.34
